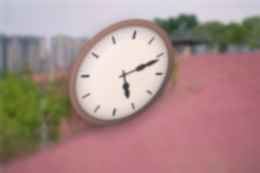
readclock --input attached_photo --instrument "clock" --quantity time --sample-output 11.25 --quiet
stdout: 5.11
